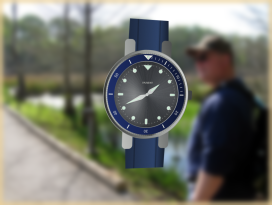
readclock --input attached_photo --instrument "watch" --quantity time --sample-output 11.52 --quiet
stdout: 1.41
